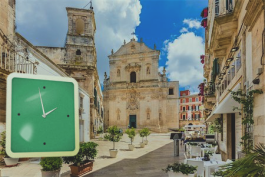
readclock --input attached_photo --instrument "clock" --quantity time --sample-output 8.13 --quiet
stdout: 1.58
